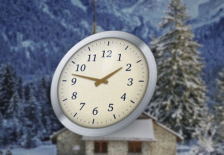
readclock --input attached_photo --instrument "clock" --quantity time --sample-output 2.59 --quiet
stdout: 1.47
